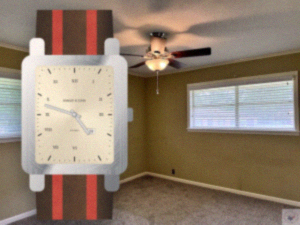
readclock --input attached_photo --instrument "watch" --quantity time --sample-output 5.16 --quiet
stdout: 4.48
